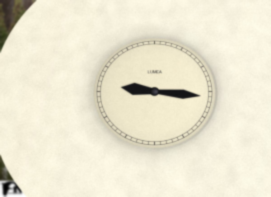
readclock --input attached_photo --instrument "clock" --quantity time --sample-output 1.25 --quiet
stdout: 9.16
